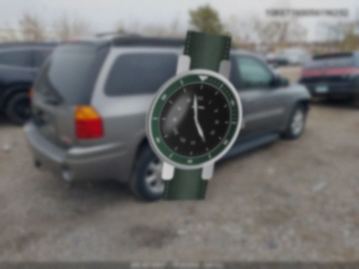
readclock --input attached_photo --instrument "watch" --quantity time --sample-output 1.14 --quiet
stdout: 4.58
